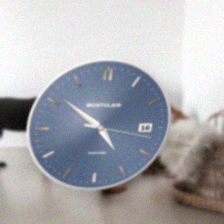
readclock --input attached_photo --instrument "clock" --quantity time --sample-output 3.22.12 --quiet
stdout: 4.51.17
